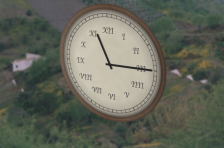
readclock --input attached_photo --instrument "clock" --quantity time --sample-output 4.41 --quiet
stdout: 11.15
